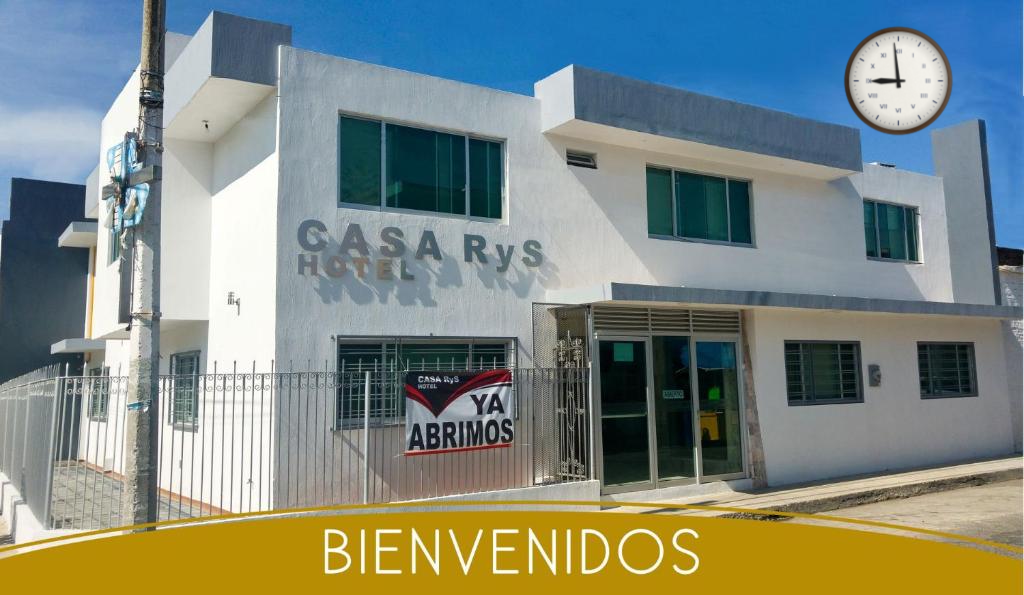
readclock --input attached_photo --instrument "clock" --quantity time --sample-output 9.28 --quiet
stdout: 8.59
